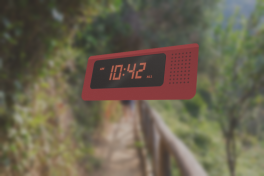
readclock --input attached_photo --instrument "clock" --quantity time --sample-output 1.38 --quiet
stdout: 10.42
